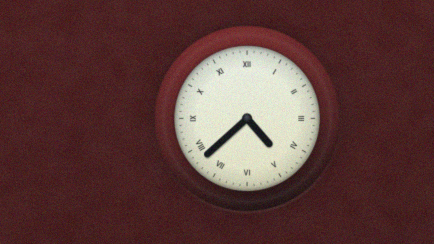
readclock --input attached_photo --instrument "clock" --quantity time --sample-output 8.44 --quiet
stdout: 4.38
